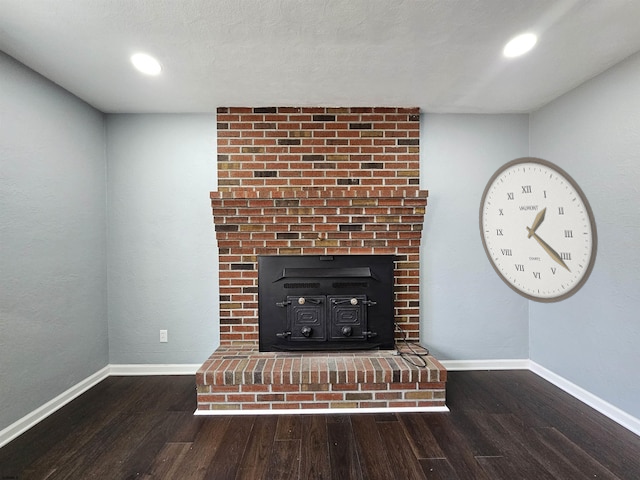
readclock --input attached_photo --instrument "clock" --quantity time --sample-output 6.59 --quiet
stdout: 1.22
